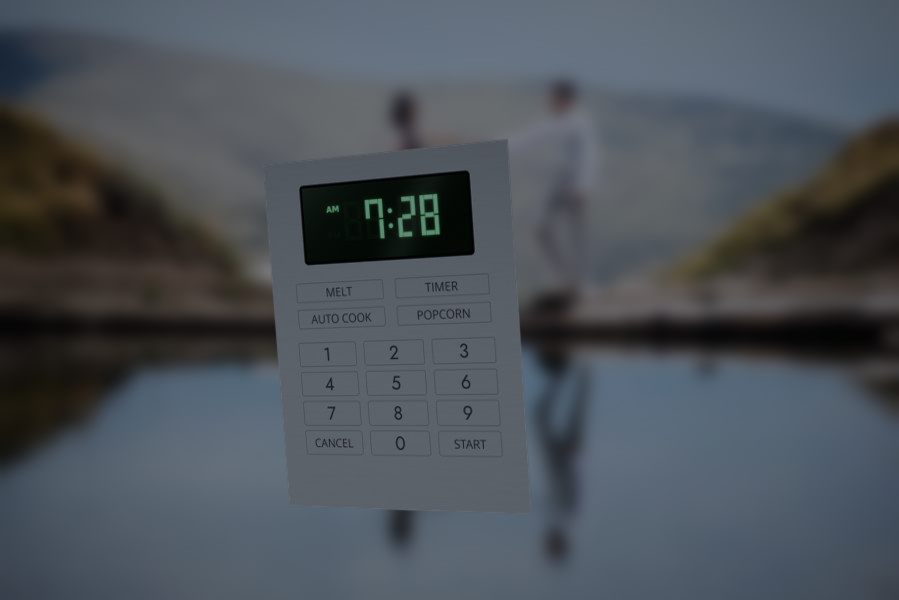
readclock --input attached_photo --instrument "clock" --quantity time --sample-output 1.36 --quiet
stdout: 7.28
